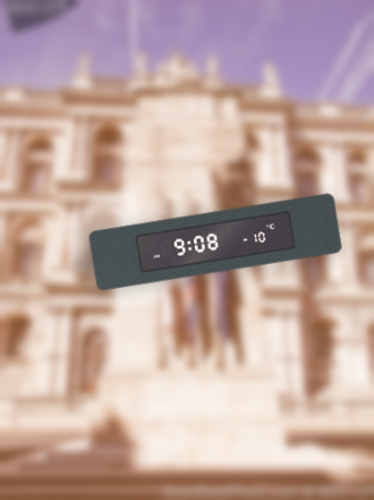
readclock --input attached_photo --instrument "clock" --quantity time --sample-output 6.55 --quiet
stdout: 9.08
